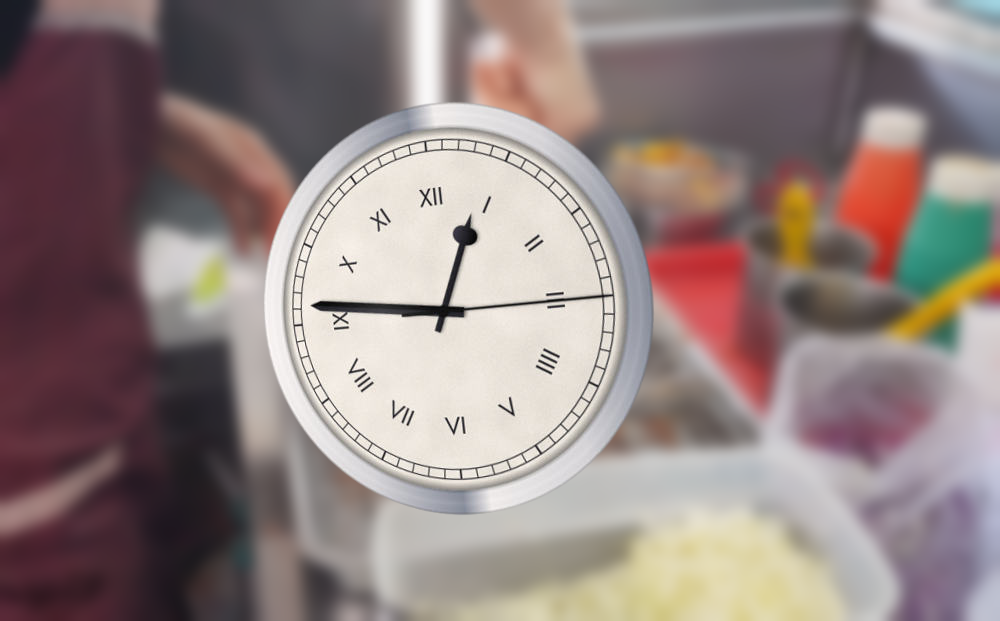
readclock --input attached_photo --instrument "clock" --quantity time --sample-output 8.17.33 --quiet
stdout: 12.46.15
